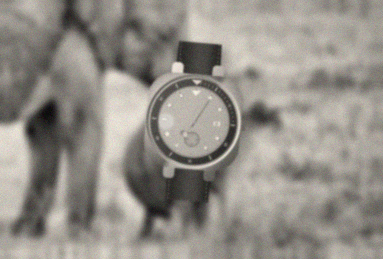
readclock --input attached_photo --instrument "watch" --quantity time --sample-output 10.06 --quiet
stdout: 7.05
